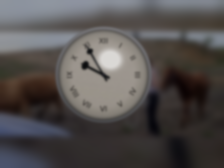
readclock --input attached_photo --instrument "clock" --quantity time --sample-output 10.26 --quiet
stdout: 9.55
